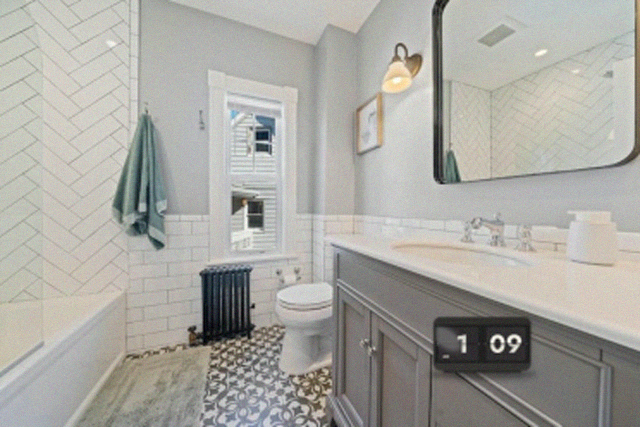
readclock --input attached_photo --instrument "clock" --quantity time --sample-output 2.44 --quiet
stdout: 1.09
